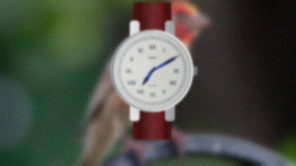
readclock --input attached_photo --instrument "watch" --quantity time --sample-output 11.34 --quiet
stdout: 7.10
